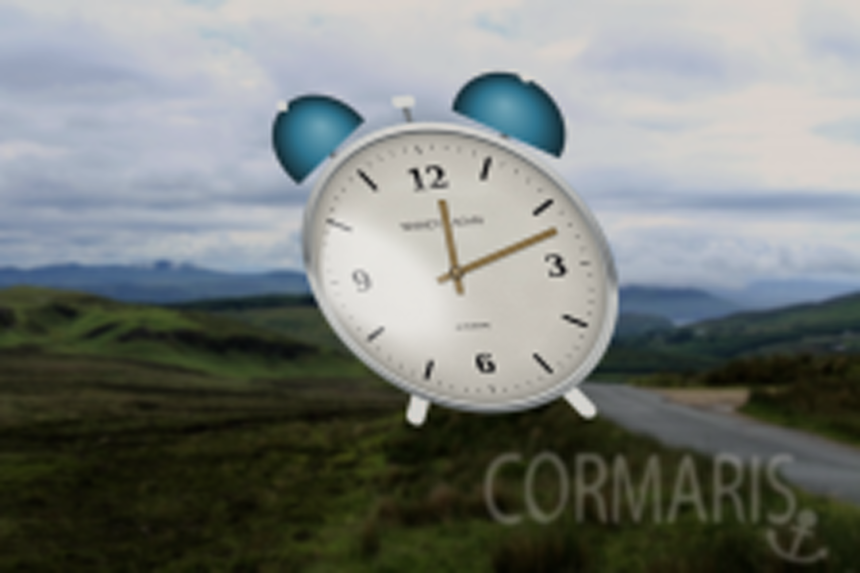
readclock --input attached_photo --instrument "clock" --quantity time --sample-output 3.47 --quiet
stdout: 12.12
